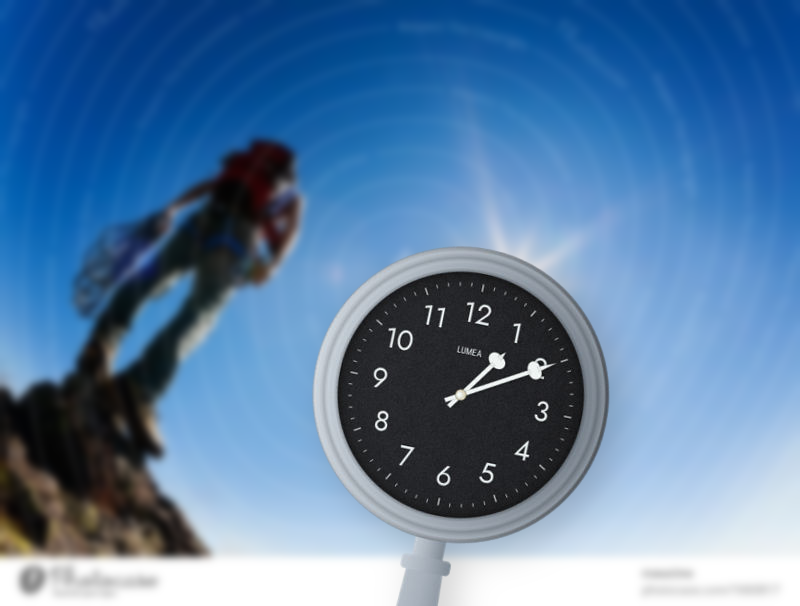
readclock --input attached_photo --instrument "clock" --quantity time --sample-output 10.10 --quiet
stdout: 1.10
